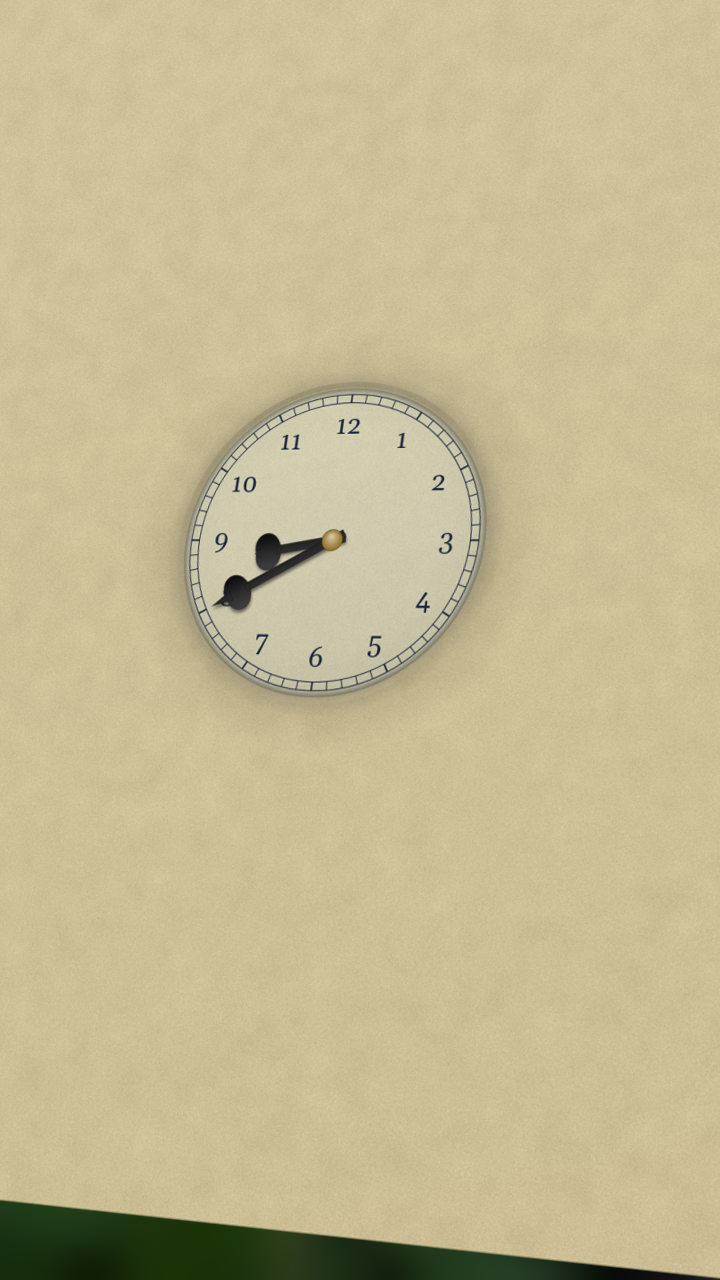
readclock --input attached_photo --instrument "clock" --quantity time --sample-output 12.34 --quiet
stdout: 8.40
